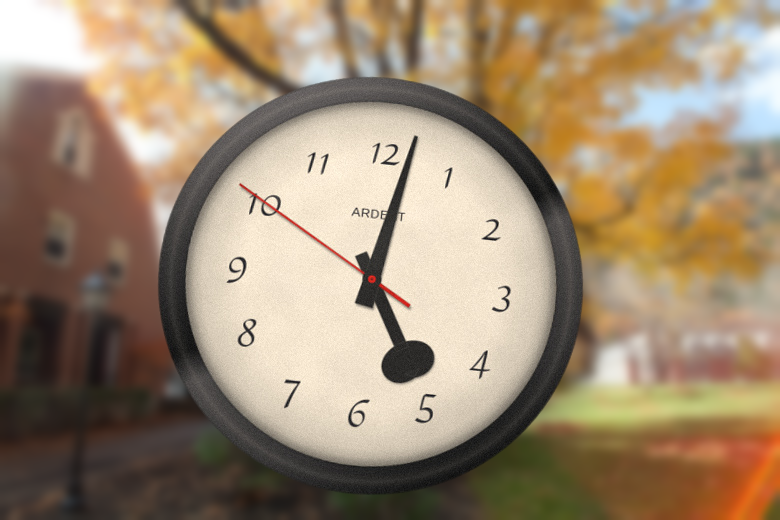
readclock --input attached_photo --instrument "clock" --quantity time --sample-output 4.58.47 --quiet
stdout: 5.01.50
